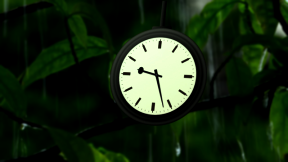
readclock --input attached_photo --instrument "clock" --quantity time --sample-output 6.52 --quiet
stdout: 9.27
